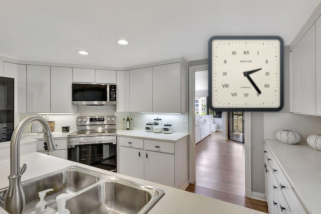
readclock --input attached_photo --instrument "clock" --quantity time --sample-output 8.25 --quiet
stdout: 2.24
